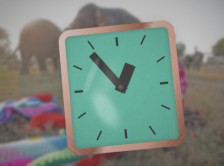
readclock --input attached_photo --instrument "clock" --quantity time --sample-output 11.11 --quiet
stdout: 12.54
